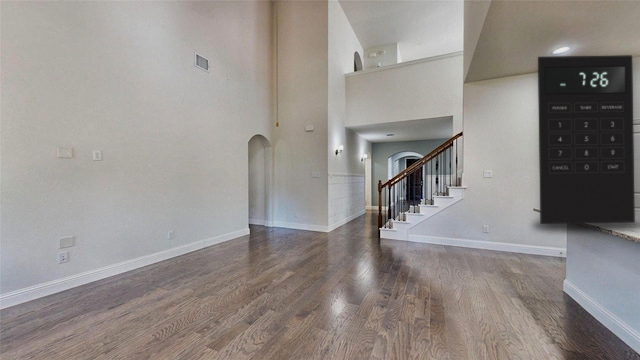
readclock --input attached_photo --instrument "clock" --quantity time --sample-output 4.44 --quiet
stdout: 7.26
